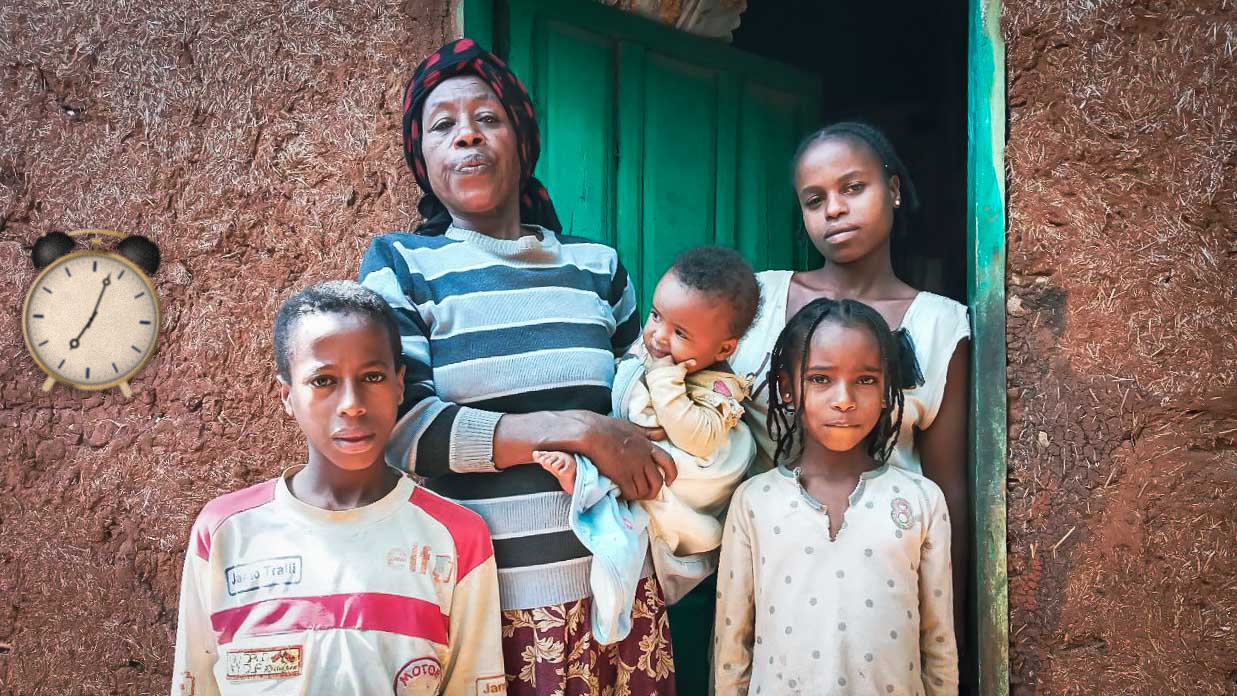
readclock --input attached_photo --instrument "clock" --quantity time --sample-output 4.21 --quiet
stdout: 7.03
